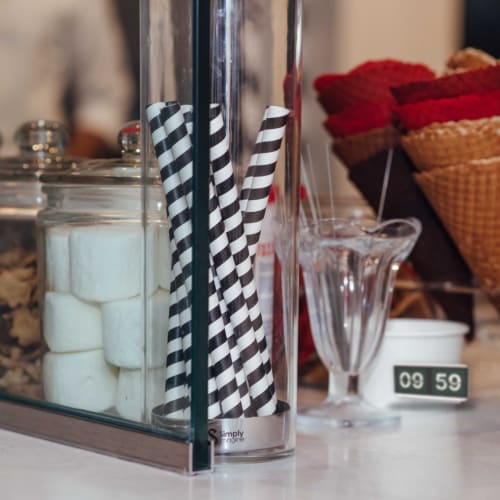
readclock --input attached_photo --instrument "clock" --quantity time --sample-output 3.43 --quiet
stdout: 9.59
